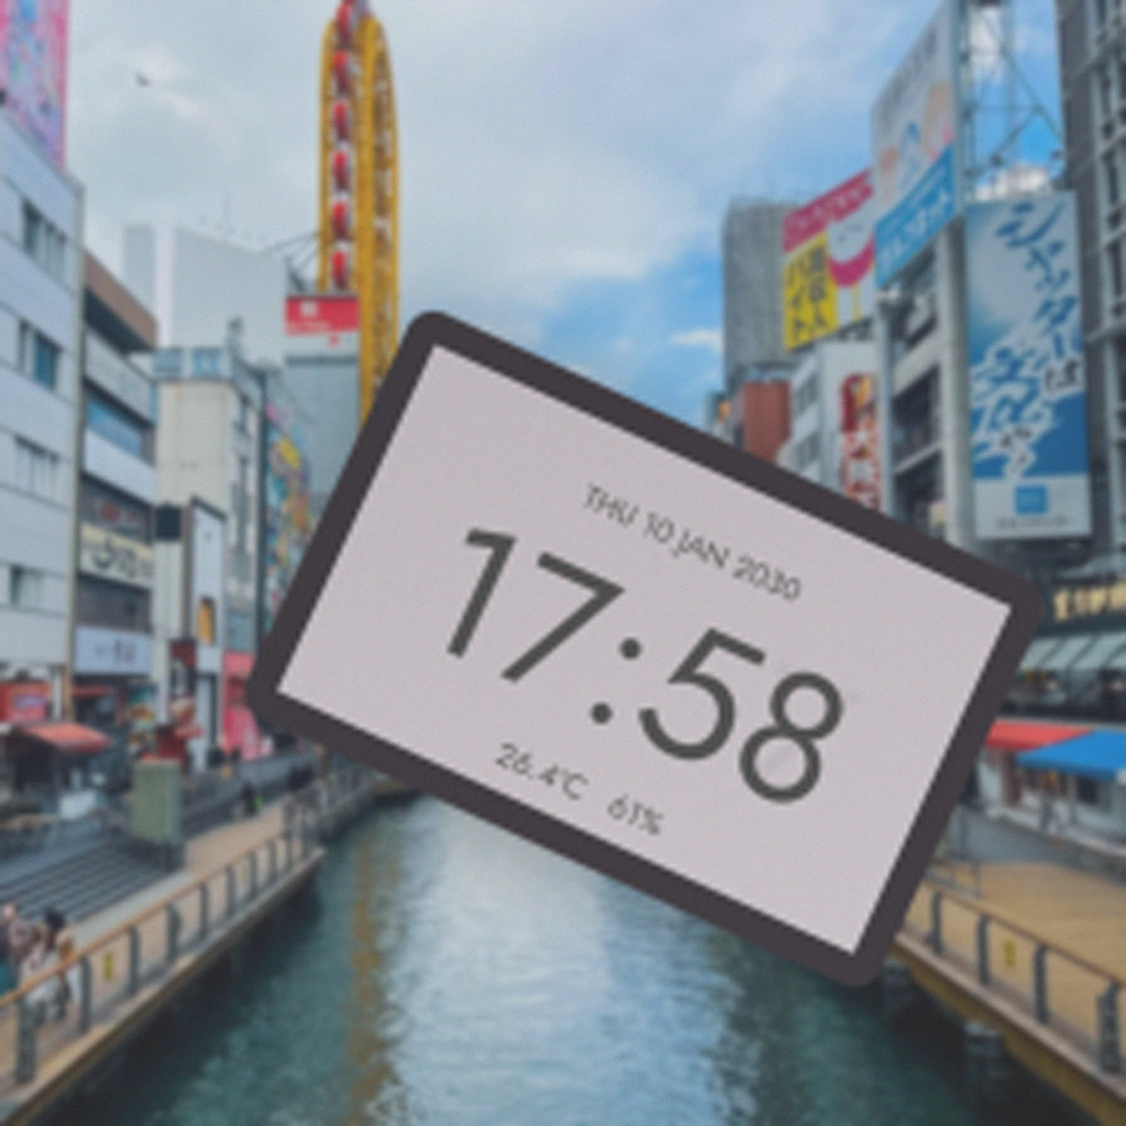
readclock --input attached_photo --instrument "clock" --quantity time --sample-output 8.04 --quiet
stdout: 17.58
